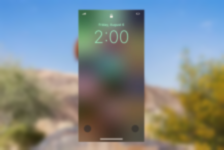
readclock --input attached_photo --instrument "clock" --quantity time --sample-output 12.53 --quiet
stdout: 2.00
